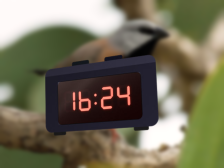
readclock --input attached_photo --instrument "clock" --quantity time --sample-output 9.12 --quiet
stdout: 16.24
